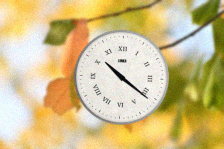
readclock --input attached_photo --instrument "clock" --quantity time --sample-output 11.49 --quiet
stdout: 10.21
